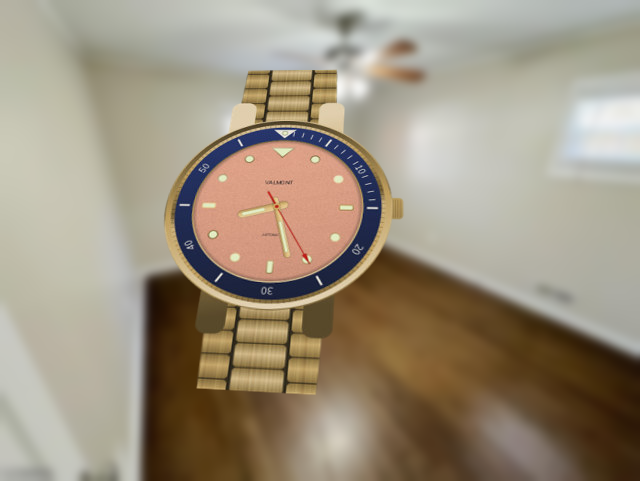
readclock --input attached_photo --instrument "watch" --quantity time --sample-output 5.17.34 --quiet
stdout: 8.27.25
